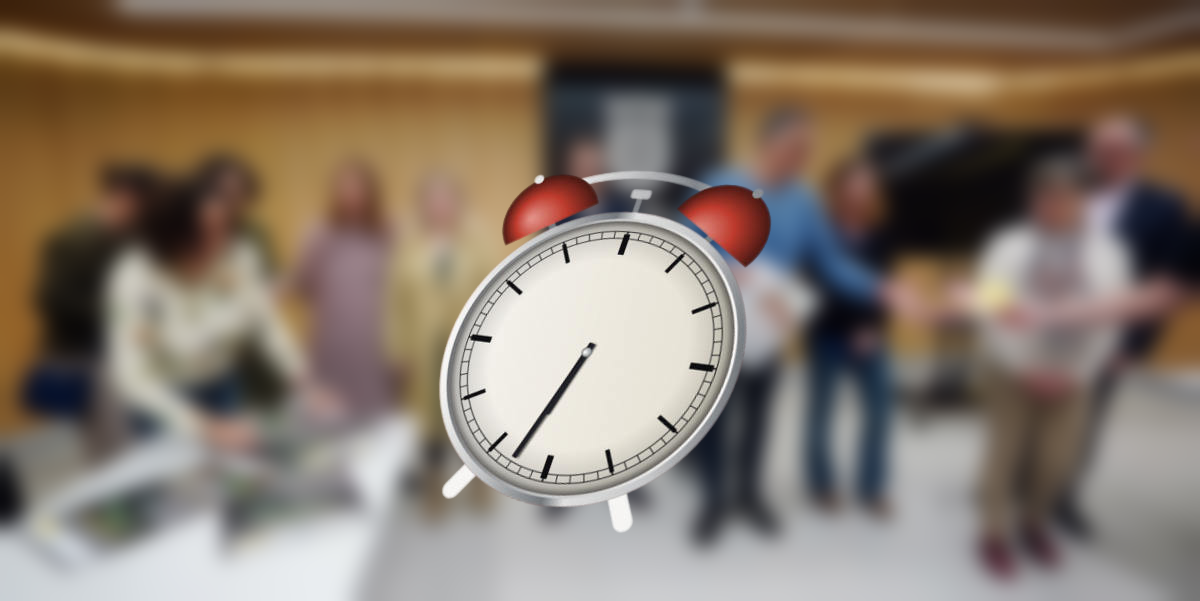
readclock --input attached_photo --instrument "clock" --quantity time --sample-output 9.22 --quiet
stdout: 6.33
